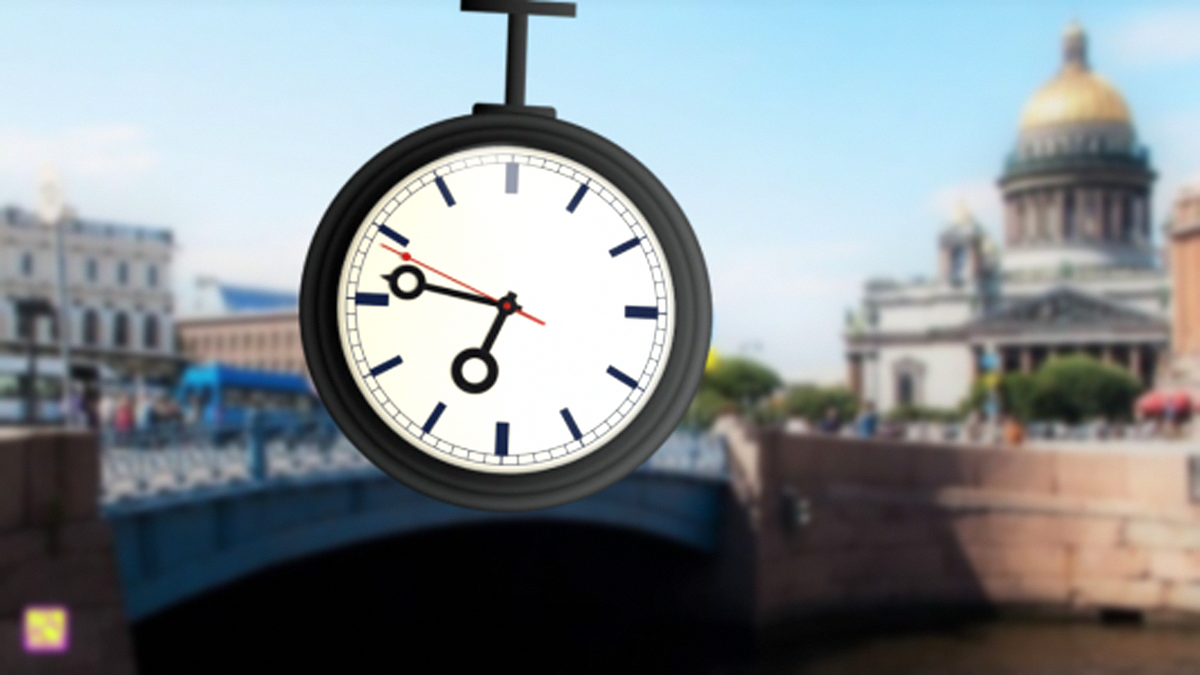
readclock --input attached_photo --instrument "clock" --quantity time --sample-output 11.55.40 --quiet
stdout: 6.46.49
